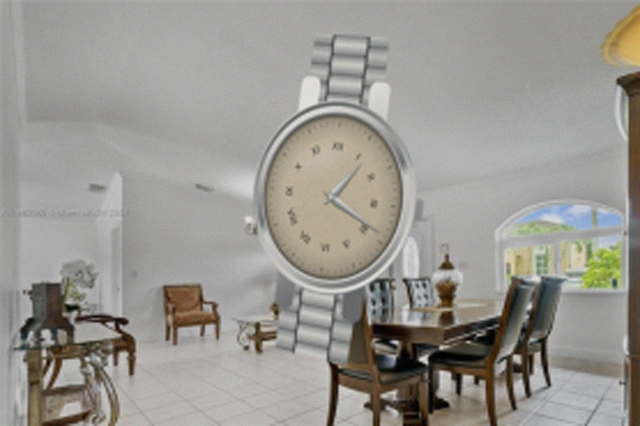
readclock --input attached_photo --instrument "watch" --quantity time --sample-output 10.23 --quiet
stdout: 1.19
